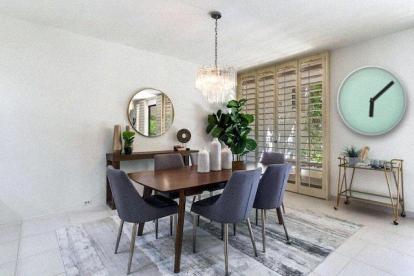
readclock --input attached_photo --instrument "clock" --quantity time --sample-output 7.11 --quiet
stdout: 6.08
